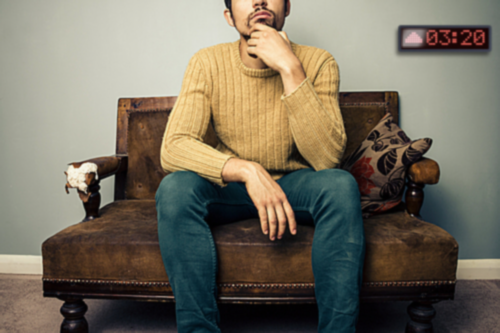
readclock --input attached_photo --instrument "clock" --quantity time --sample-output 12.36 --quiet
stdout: 3.20
